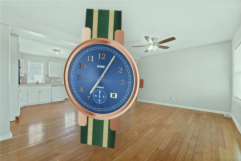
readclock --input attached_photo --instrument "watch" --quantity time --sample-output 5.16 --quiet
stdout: 7.05
